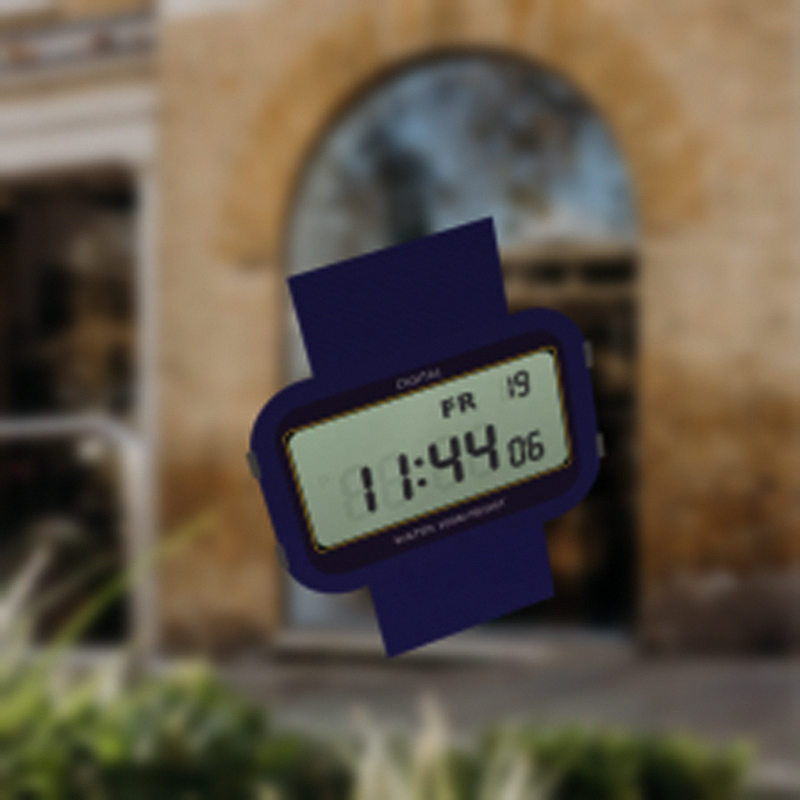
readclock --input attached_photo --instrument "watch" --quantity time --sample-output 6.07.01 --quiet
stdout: 11.44.06
